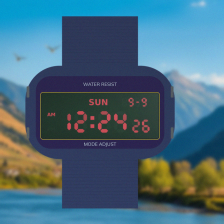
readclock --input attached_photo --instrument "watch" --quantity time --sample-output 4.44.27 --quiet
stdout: 12.24.26
